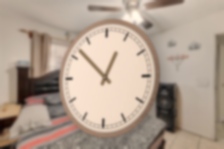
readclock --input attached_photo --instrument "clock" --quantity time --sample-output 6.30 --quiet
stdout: 12.52
